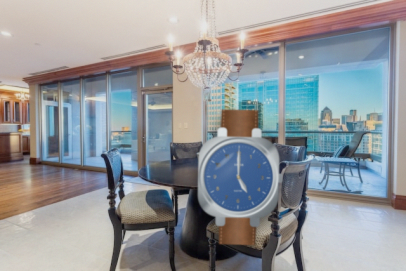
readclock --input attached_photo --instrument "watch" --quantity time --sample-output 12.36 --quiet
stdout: 5.00
